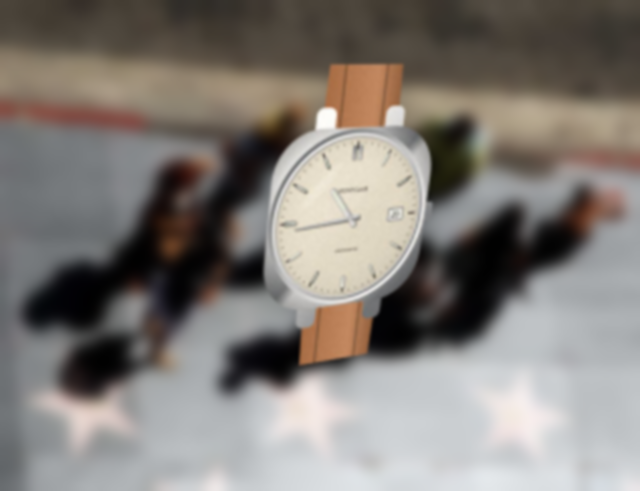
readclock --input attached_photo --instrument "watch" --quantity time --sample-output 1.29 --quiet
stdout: 10.44
